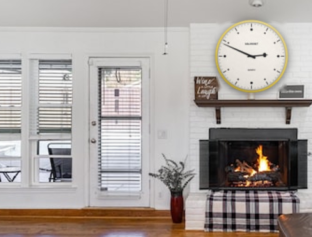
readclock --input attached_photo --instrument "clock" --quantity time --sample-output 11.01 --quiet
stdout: 2.49
